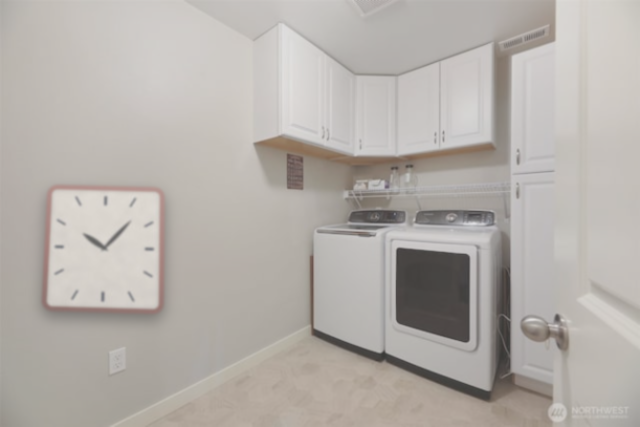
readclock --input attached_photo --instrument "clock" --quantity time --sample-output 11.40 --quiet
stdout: 10.07
